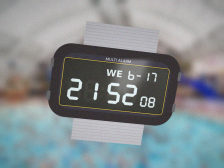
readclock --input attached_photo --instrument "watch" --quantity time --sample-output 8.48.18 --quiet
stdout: 21.52.08
